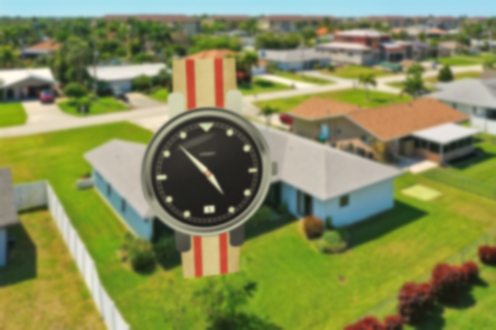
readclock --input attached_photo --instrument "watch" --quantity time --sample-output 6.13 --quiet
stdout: 4.53
